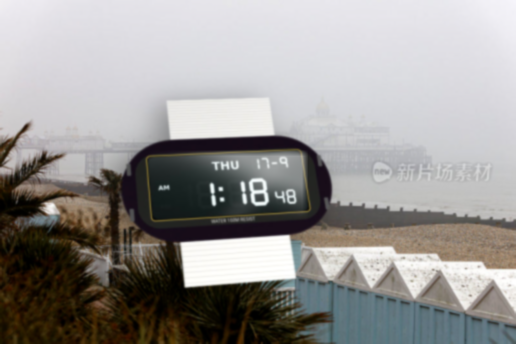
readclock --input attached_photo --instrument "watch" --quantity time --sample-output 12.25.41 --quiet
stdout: 1.18.48
